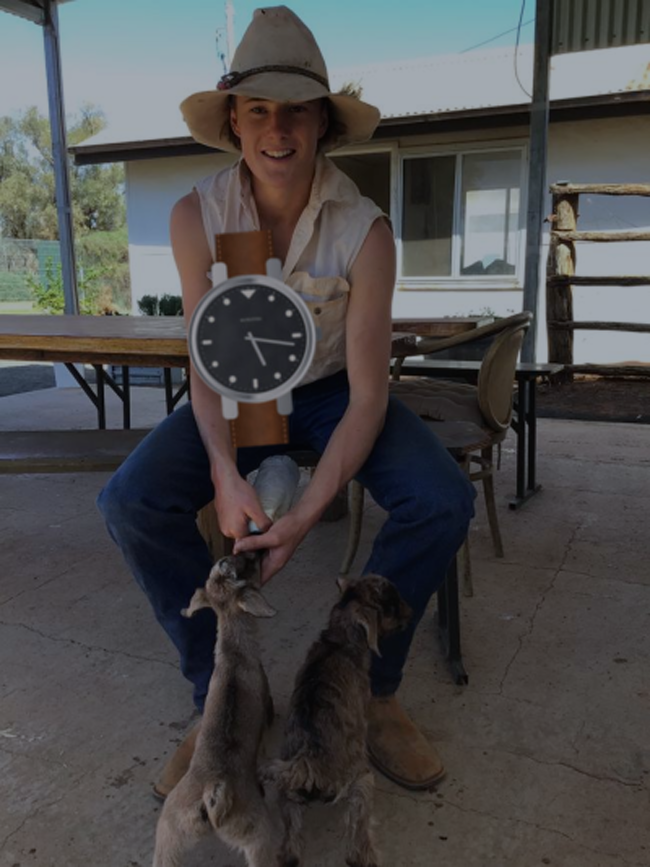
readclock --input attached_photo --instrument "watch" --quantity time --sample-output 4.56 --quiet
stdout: 5.17
